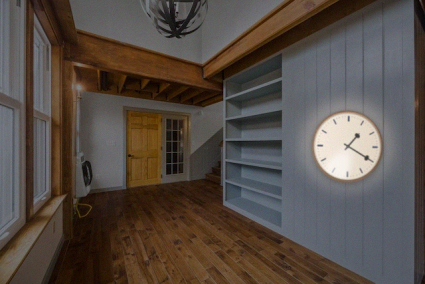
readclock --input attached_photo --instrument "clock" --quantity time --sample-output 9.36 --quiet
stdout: 1.20
